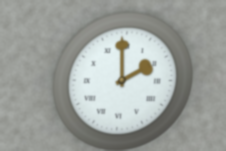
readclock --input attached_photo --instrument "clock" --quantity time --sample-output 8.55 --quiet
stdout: 1.59
